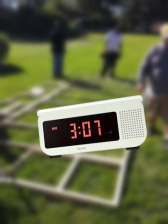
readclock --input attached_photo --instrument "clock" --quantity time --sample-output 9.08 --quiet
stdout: 3.07
